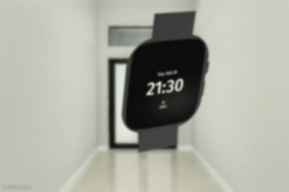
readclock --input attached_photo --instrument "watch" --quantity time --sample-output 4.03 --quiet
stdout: 21.30
